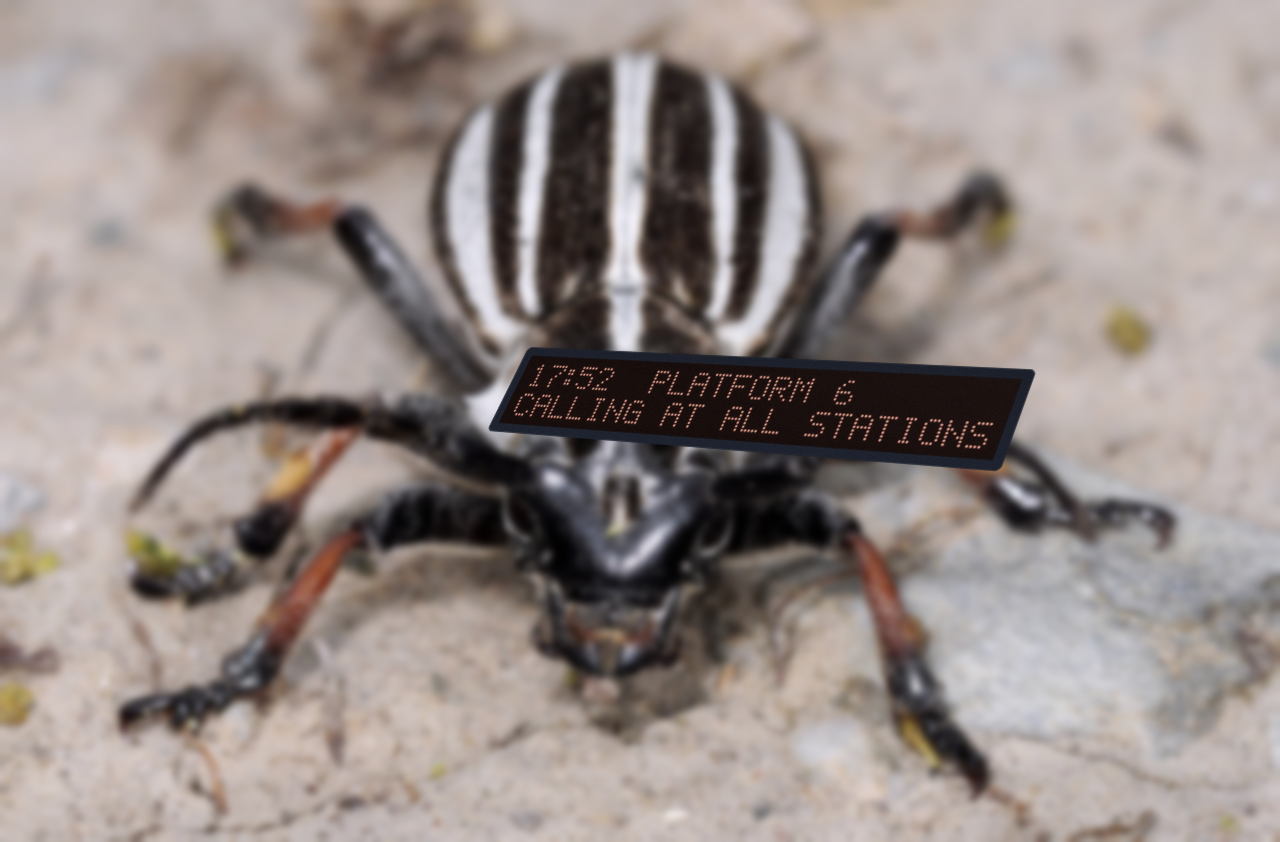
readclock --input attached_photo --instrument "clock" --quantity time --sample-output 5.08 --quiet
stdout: 17.52
